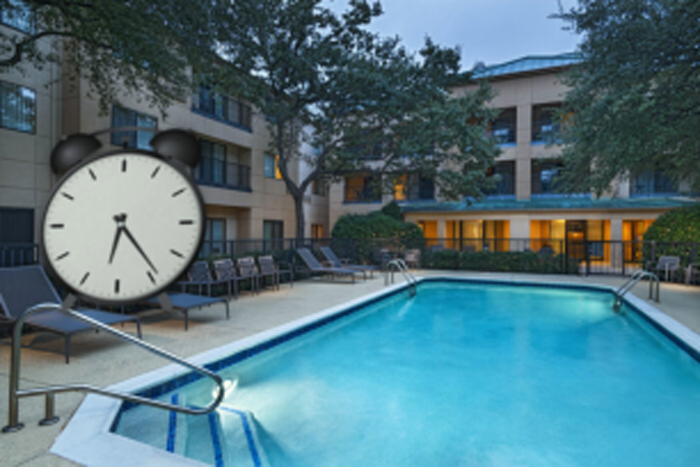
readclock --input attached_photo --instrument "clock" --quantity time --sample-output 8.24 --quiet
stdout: 6.24
